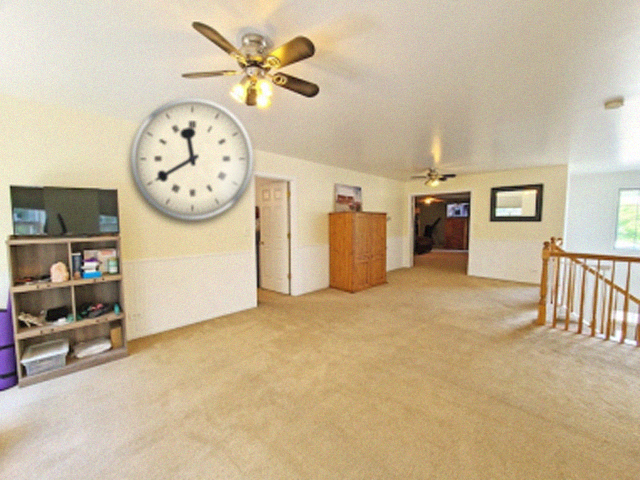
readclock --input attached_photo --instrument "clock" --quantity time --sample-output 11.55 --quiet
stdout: 11.40
